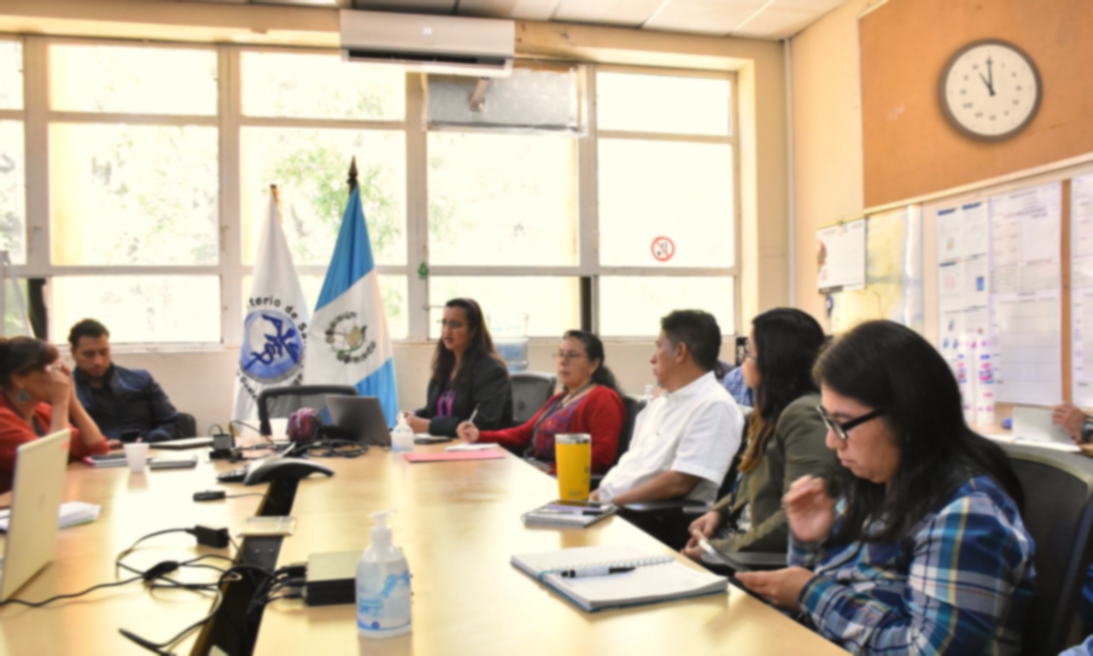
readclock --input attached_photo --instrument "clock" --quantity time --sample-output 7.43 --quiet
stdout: 11.00
